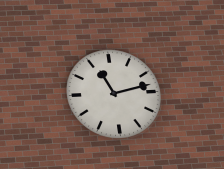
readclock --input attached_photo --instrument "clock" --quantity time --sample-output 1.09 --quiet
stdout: 11.13
